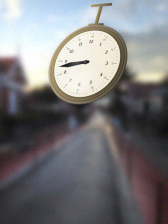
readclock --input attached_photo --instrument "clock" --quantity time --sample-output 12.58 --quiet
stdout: 8.43
